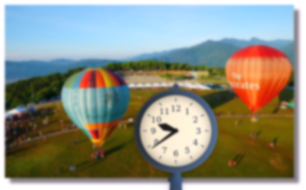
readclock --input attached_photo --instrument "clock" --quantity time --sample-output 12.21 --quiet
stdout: 9.39
